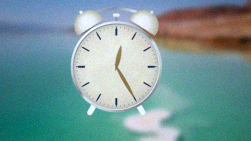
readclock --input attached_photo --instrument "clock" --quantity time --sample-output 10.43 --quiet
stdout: 12.25
